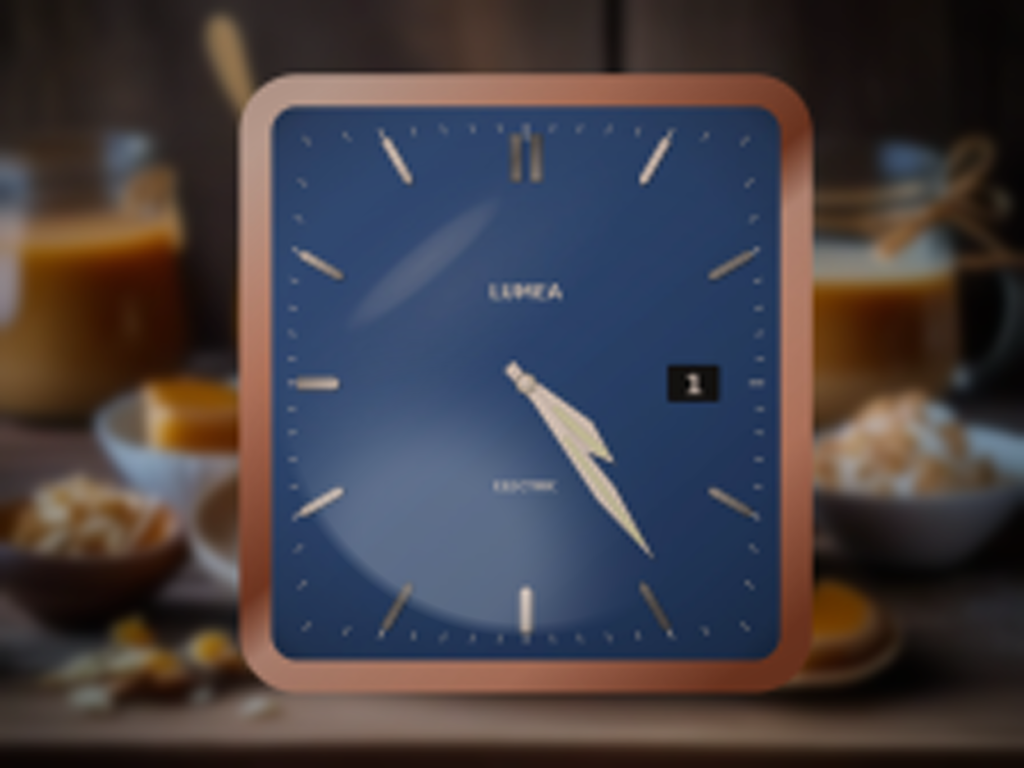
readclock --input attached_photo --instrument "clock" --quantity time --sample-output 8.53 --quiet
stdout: 4.24
